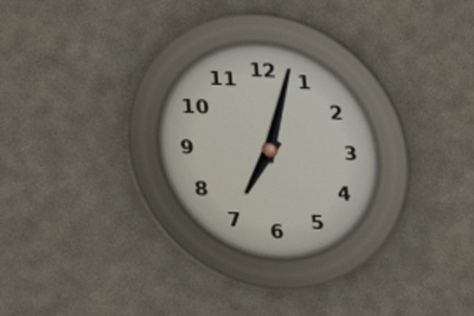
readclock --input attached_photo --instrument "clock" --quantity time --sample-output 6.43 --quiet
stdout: 7.03
